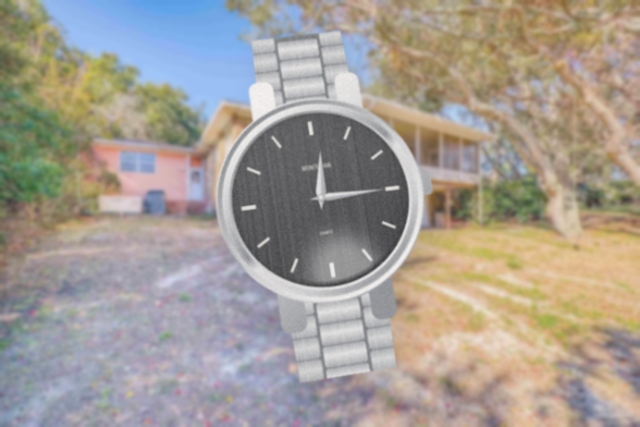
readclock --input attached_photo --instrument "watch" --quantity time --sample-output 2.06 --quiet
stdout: 12.15
